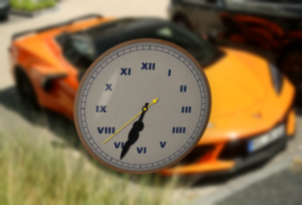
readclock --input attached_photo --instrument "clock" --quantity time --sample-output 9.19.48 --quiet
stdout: 6.33.38
